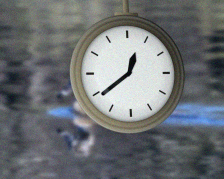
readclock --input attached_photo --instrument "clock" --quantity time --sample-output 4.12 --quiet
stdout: 12.39
